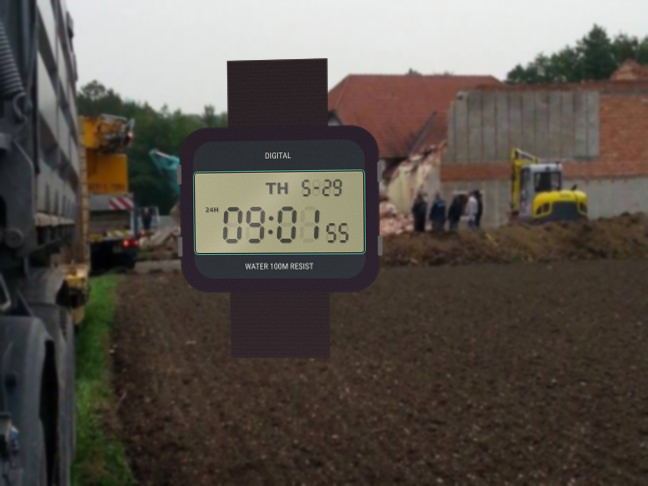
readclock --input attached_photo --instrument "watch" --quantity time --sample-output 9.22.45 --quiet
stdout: 9.01.55
